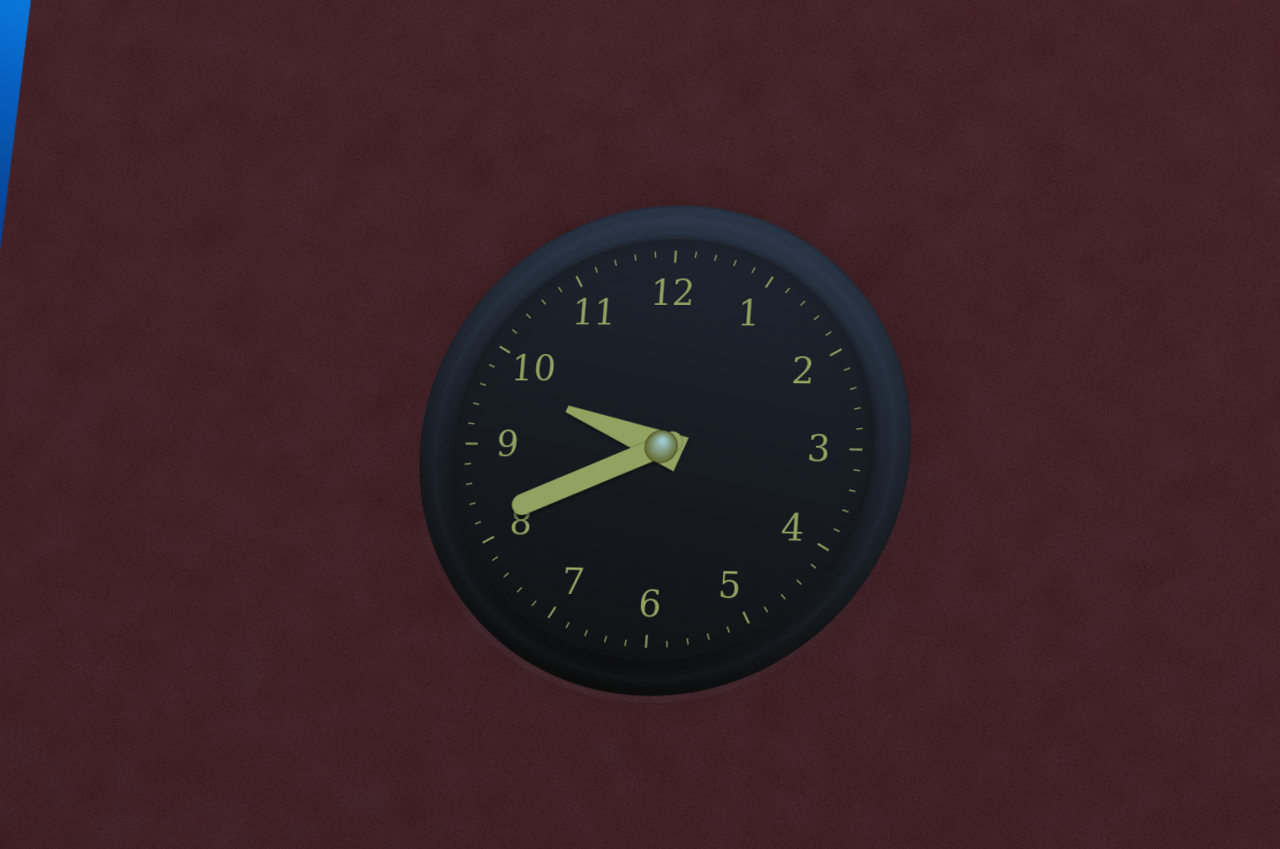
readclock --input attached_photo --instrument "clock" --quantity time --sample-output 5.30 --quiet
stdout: 9.41
